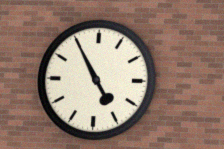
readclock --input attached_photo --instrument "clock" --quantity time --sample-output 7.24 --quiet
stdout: 4.55
